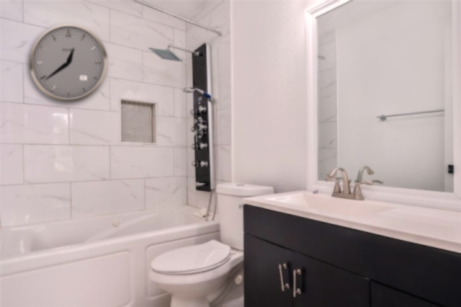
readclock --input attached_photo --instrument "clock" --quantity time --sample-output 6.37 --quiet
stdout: 12.39
